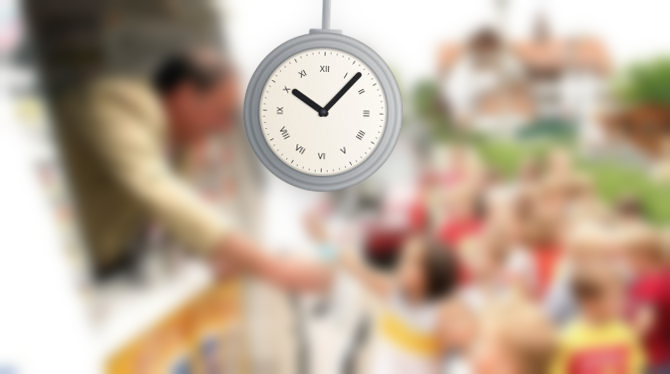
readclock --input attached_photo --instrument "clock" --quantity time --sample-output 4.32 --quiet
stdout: 10.07
